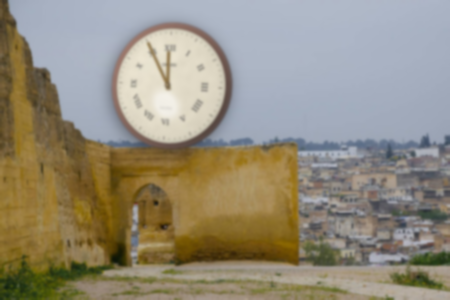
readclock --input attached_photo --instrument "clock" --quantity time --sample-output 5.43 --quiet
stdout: 11.55
